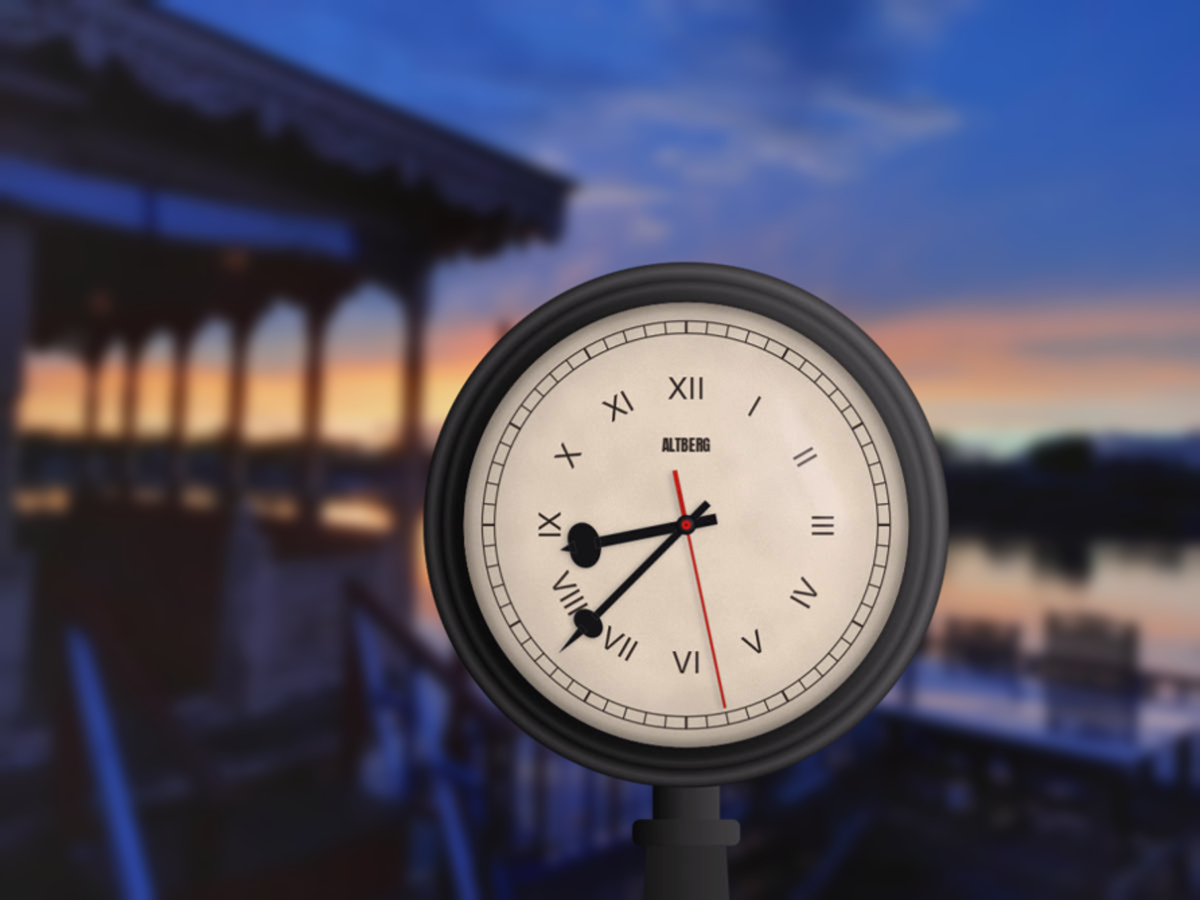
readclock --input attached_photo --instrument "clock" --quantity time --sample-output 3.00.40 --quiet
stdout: 8.37.28
